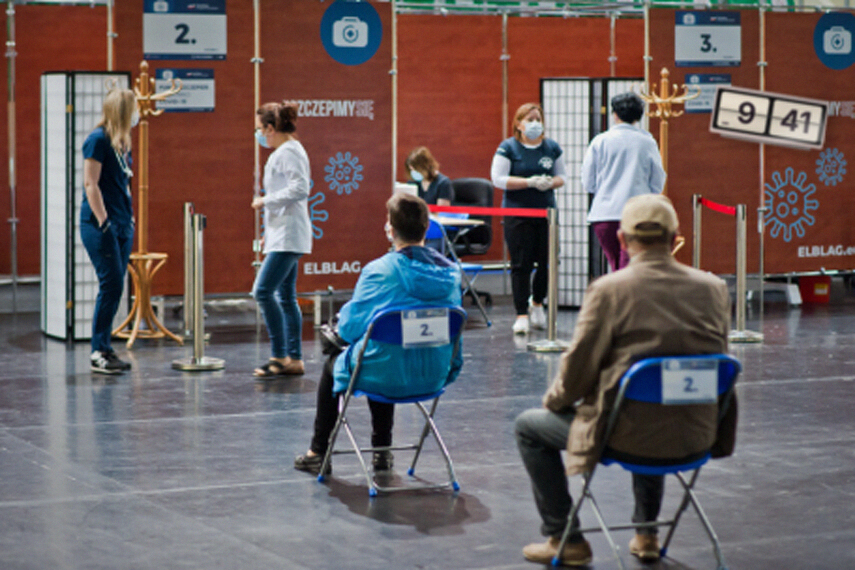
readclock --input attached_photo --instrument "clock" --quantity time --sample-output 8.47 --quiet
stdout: 9.41
